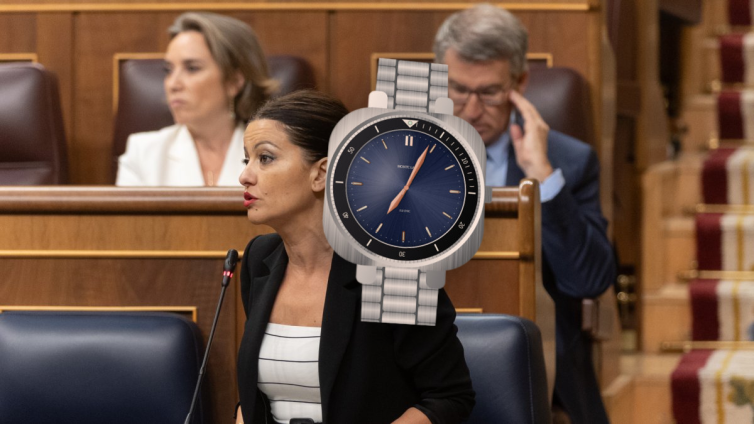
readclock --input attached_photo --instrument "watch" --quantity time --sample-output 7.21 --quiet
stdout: 7.04
